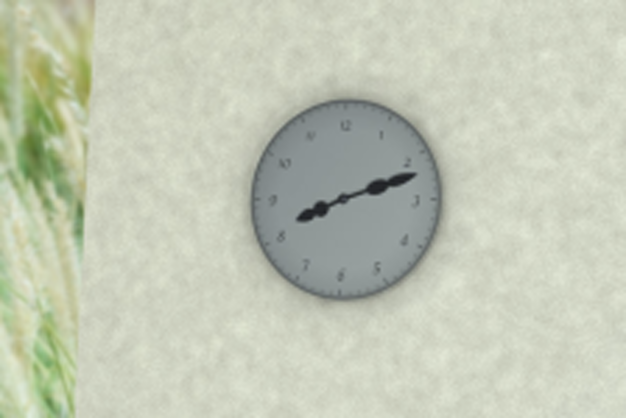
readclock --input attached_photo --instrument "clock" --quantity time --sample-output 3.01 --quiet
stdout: 8.12
